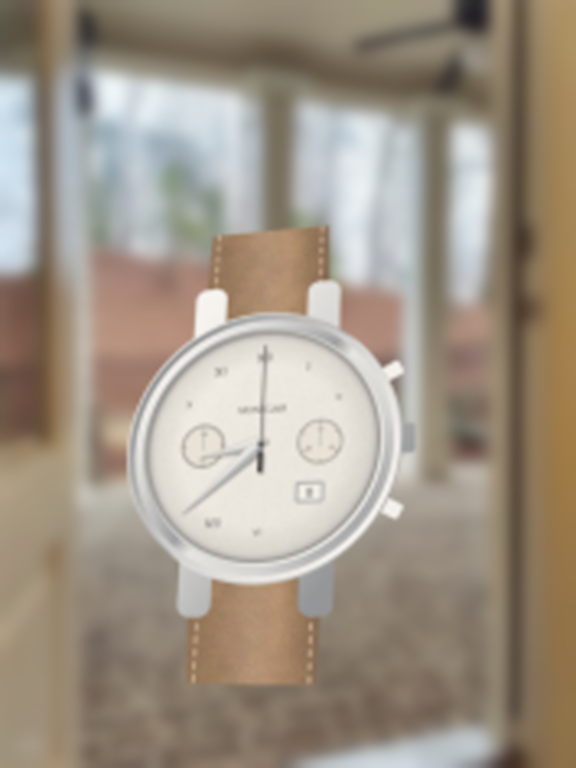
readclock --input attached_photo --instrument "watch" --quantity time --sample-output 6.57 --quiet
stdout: 8.38
